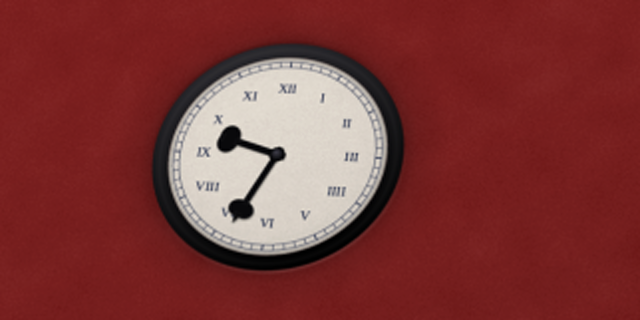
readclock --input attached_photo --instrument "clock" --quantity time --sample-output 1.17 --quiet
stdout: 9.34
